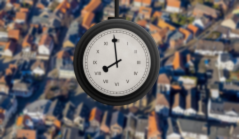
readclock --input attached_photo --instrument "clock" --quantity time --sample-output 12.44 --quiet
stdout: 7.59
